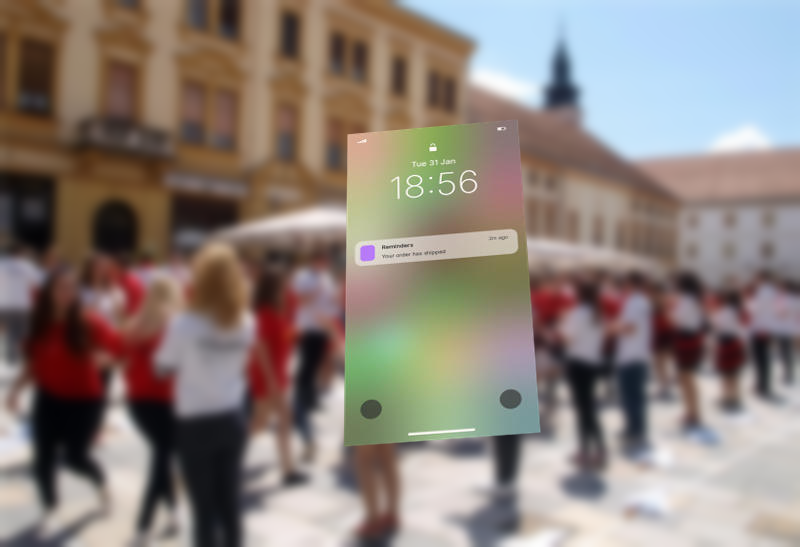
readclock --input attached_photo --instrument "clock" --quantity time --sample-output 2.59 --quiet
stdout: 18.56
